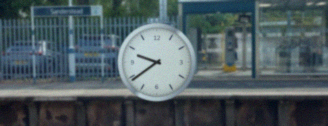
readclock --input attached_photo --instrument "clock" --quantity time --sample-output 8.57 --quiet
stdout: 9.39
